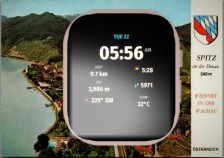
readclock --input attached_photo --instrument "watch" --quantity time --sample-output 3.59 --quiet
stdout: 5.56
